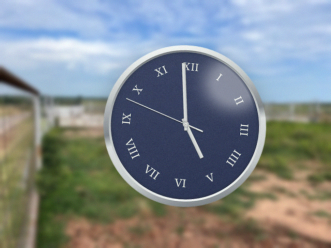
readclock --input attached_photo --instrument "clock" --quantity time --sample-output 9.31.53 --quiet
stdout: 4.58.48
